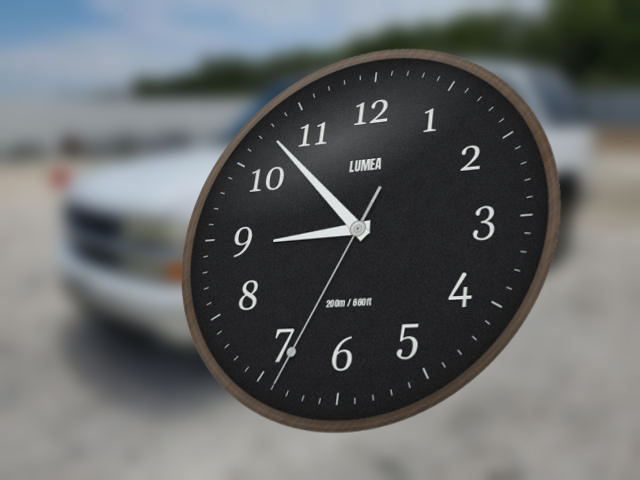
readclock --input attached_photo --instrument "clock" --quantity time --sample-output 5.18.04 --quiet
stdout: 8.52.34
